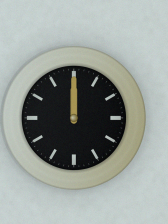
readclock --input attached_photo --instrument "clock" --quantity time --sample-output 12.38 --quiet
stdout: 12.00
